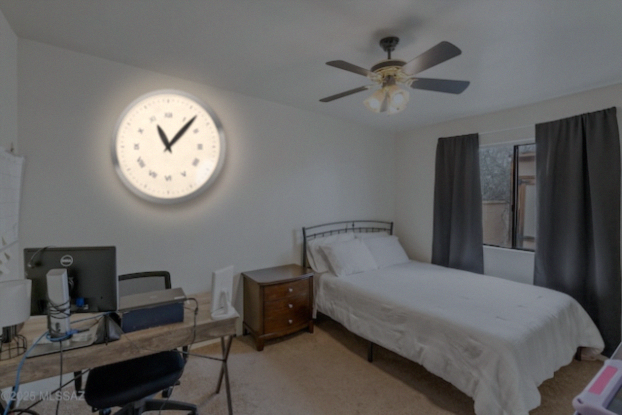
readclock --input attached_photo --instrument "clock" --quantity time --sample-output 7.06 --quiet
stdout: 11.07
